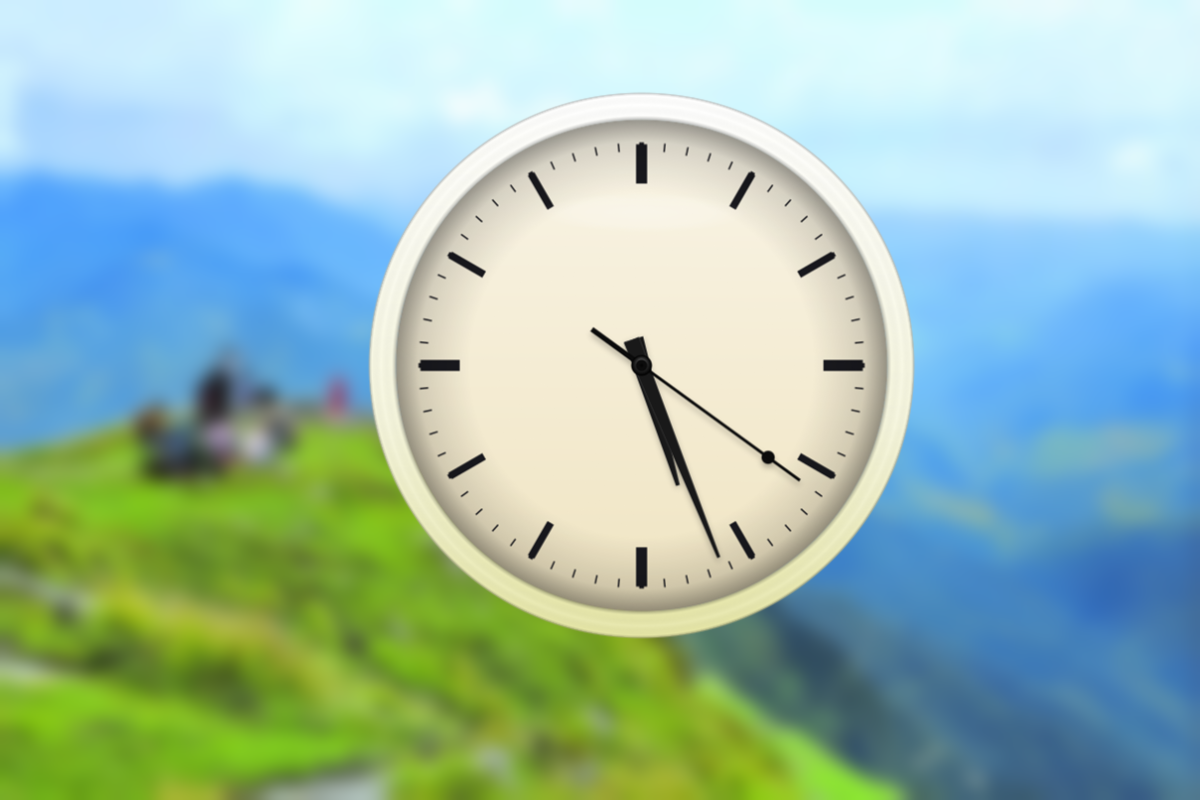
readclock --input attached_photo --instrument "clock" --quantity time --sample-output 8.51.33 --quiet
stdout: 5.26.21
